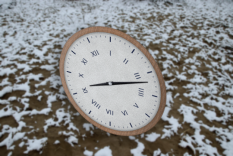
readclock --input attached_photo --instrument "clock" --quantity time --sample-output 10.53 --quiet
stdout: 9.17
